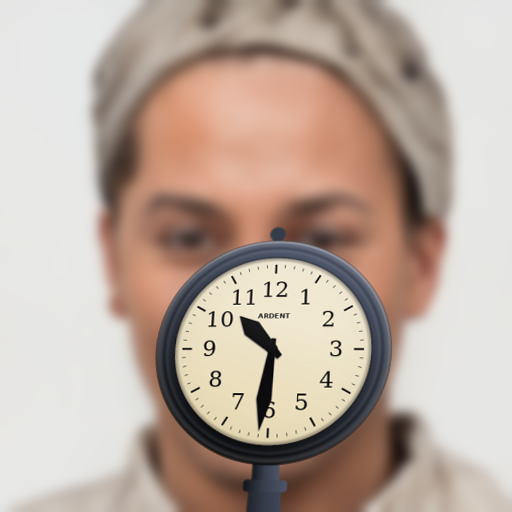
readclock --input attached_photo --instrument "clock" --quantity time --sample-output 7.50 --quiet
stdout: 10.31
